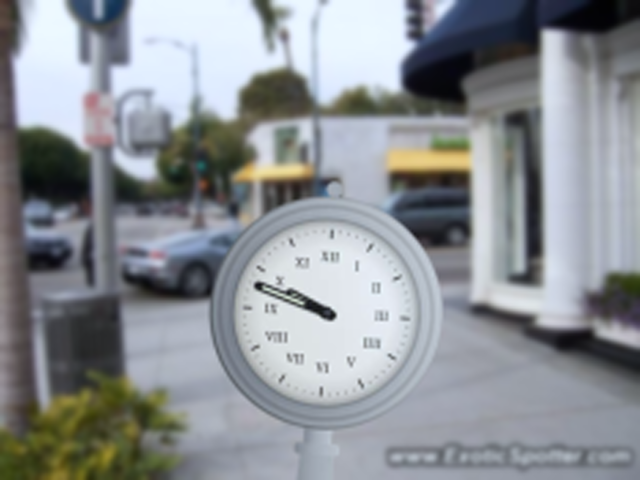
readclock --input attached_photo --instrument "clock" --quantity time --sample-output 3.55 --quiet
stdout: 9.48
